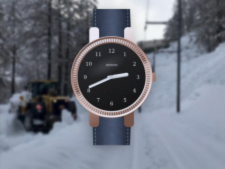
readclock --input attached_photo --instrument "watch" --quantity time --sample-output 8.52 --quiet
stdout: 2.41
